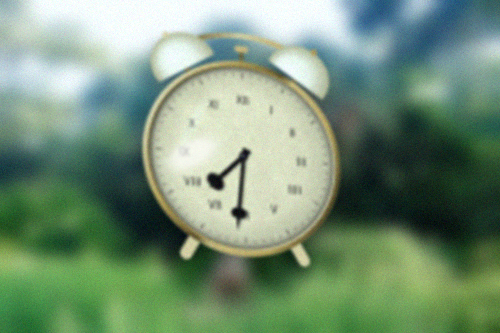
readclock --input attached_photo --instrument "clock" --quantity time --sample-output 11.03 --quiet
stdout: 7.31
